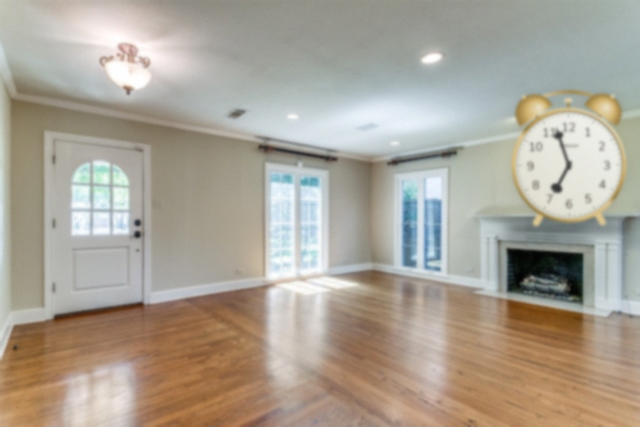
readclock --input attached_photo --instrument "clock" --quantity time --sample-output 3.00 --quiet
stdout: 6.57
